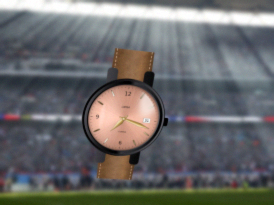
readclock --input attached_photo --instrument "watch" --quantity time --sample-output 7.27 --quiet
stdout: 7.18
